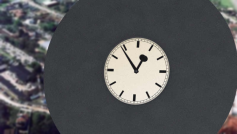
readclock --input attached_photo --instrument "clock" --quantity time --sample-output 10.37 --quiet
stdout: 12.54
